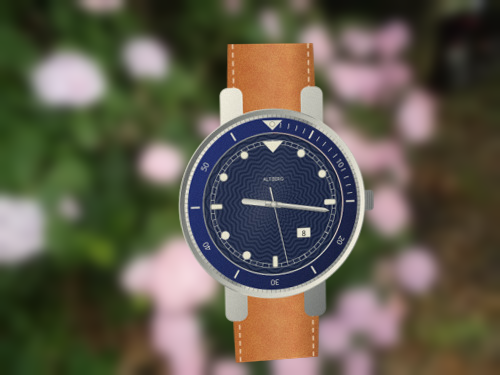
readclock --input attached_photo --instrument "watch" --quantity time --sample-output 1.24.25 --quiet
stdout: 9.16.28
